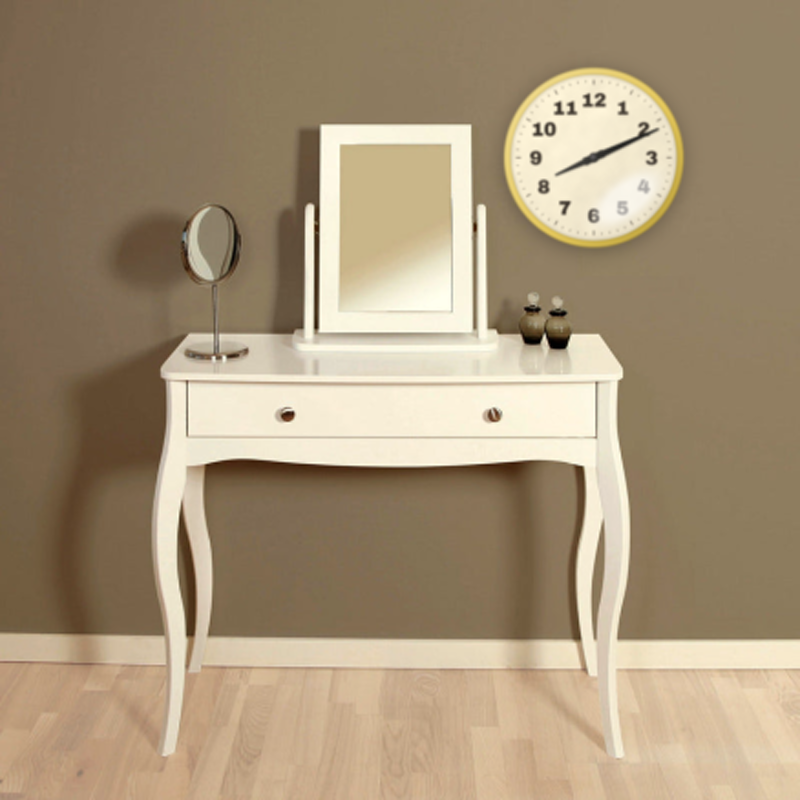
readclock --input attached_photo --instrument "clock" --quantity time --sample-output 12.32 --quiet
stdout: 8.11
